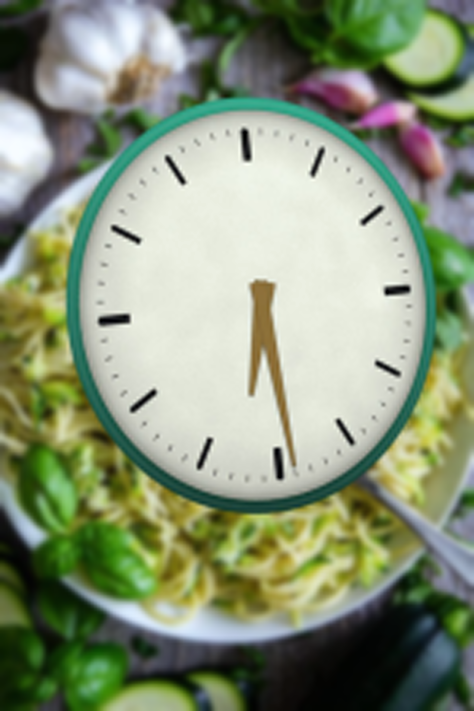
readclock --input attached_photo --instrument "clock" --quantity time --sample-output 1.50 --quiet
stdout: 6.29
